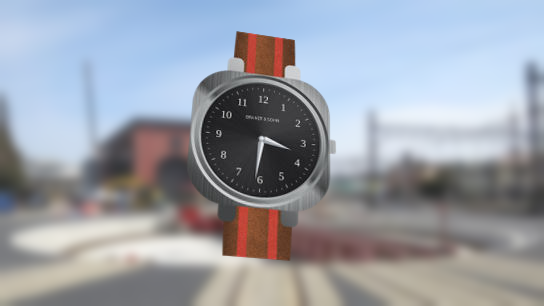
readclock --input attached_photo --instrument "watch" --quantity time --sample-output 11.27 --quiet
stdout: 3.31
